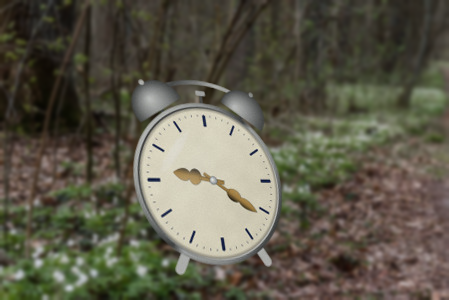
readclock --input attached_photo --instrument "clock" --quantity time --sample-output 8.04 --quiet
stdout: 9.21
